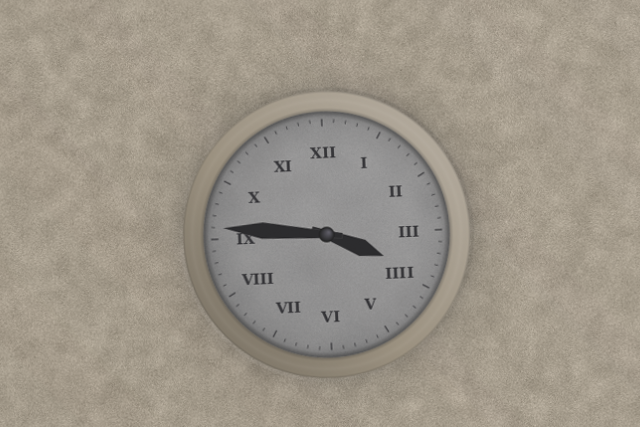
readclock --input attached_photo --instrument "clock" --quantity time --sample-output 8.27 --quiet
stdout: 3.46
